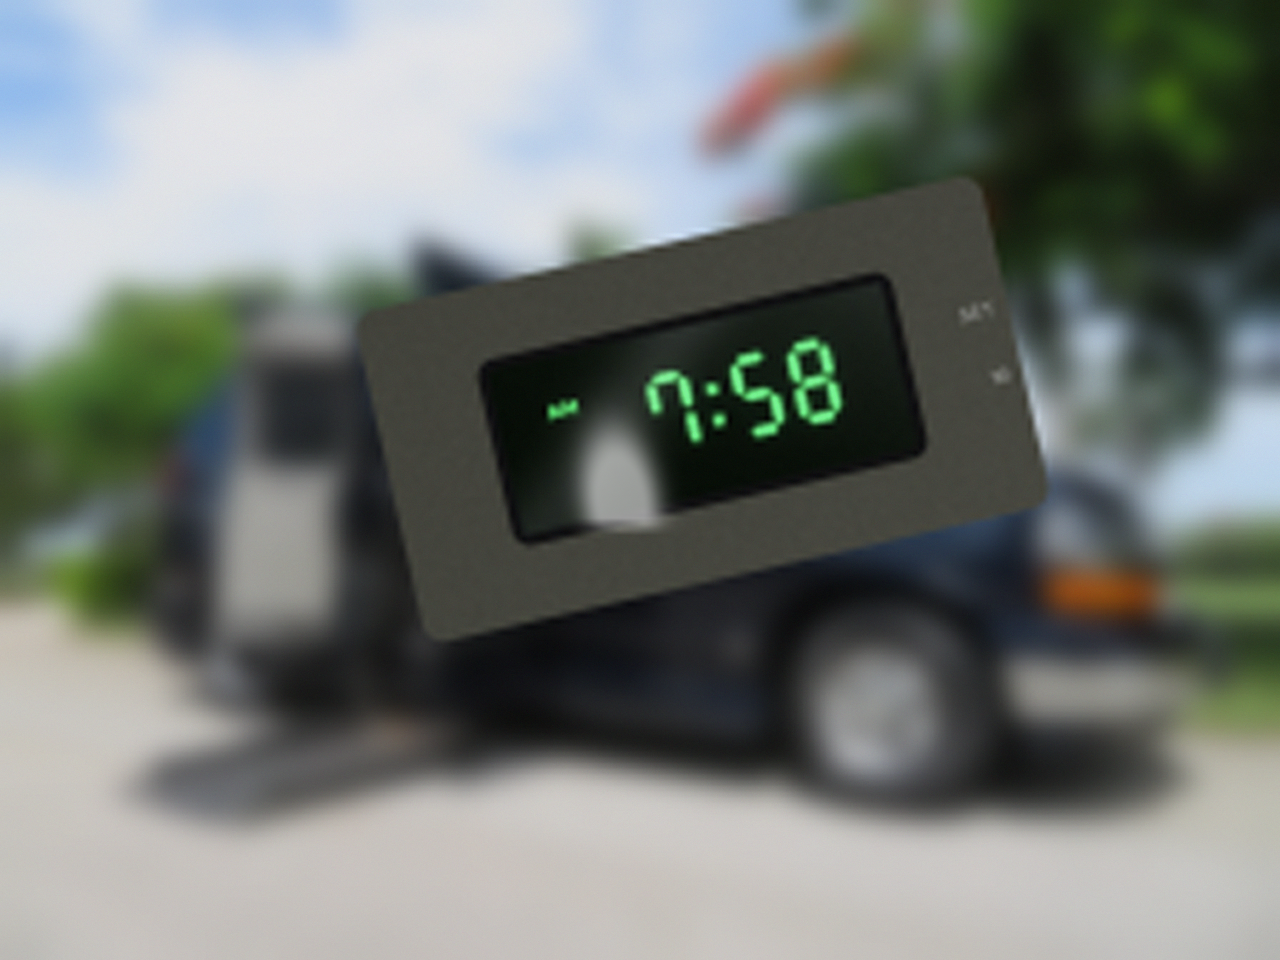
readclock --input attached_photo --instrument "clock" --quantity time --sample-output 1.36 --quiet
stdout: 7.58
